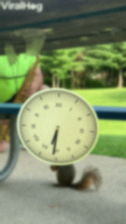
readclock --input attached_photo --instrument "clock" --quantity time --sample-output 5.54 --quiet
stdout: 6.31
